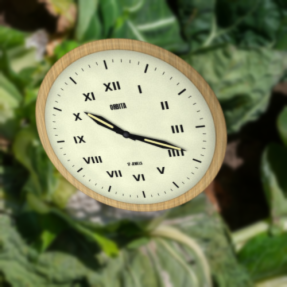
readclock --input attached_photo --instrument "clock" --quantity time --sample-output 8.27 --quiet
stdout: 10.19
